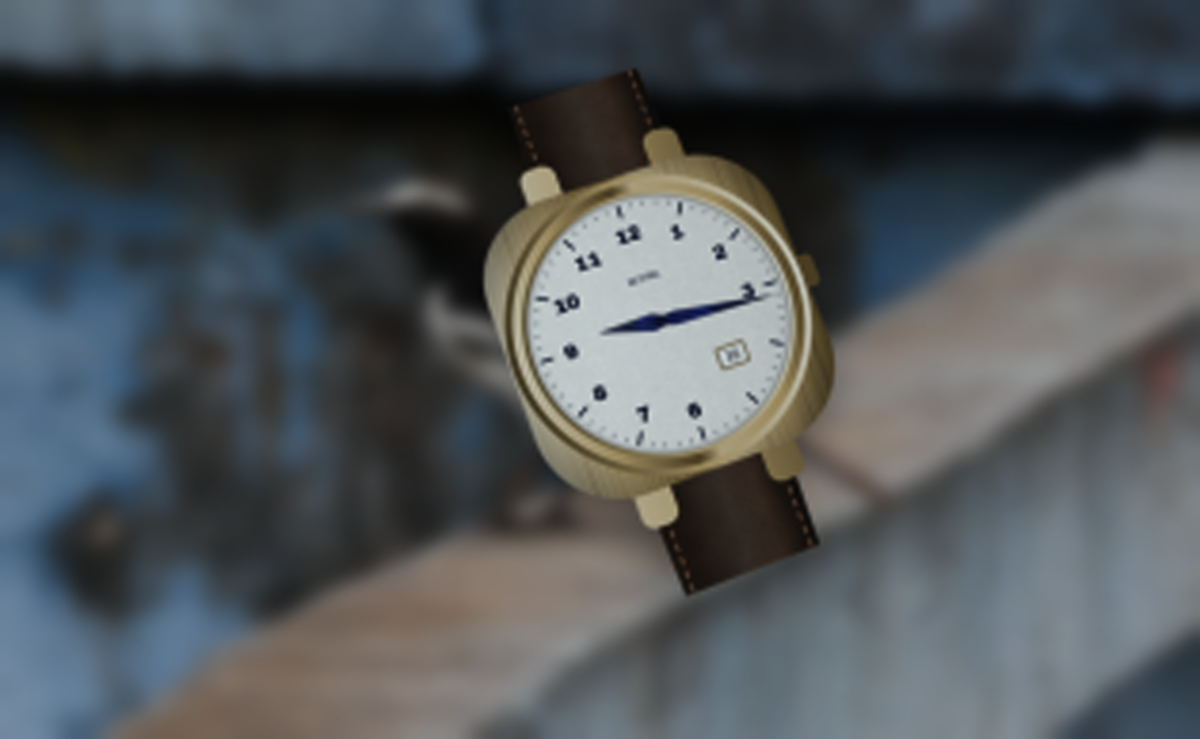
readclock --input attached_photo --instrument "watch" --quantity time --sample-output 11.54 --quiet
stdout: 9.16
